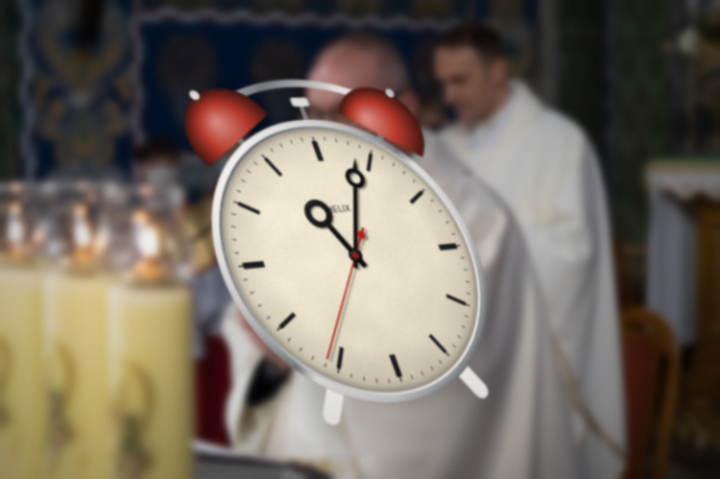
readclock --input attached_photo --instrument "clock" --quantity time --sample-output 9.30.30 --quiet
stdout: 11.03.36
